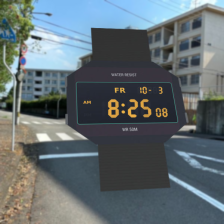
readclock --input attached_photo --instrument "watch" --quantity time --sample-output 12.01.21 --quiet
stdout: 8.25.08
